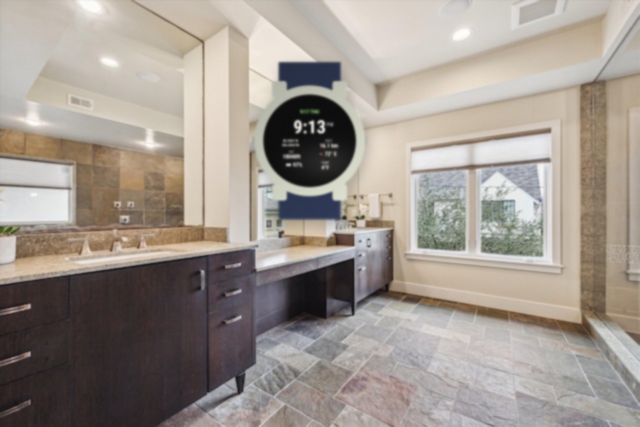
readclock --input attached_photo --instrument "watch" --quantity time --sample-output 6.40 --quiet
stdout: 9.13
